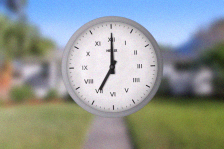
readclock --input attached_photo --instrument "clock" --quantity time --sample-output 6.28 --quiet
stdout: 7.00
